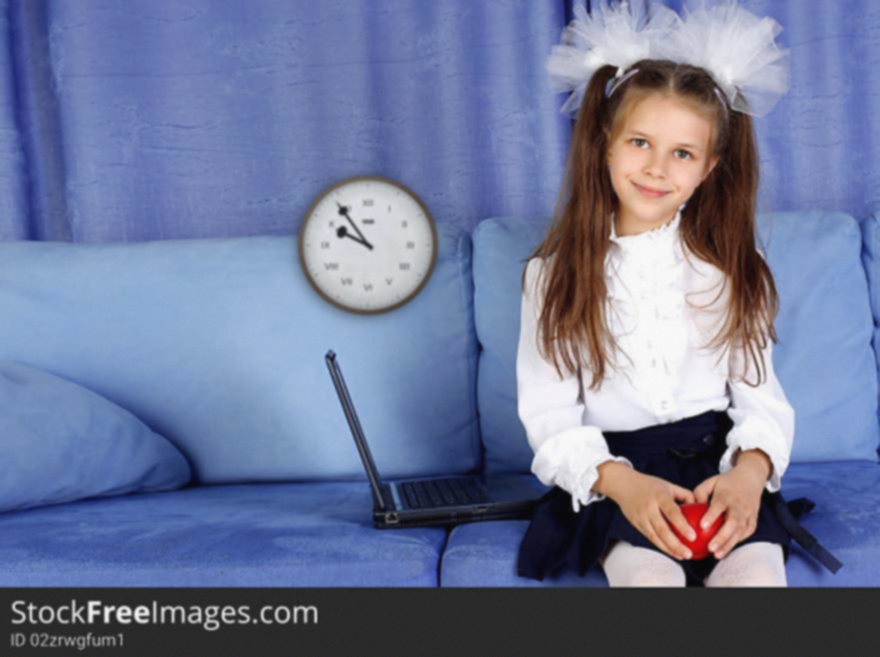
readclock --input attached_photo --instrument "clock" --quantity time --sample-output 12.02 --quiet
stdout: 9.54
